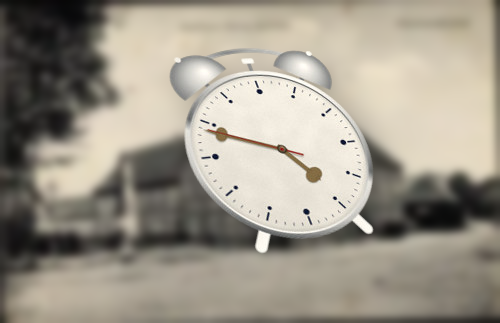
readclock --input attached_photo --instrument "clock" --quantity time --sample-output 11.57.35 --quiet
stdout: 4.48.49
